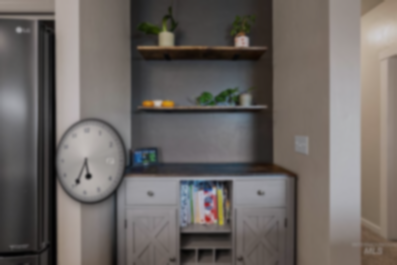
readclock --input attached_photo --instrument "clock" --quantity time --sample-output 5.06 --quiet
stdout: 5.34
